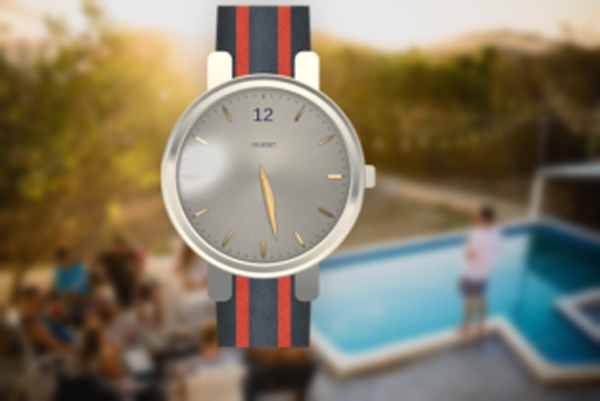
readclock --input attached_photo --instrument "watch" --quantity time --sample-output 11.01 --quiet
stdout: 5.28
